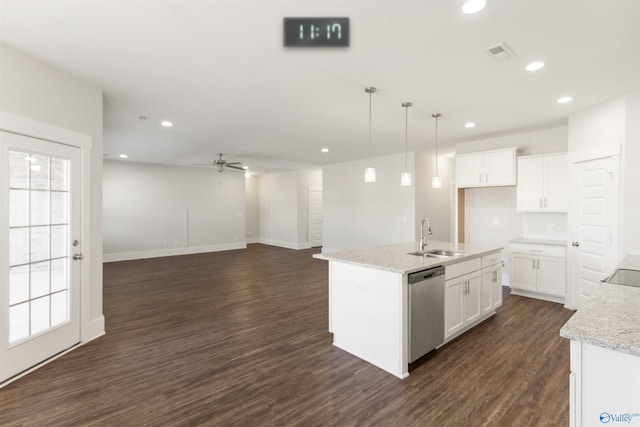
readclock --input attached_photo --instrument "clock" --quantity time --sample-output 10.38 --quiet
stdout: 11.17
